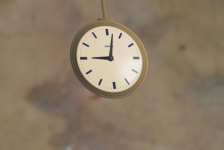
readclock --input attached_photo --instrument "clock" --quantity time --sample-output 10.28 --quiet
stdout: 9.02
